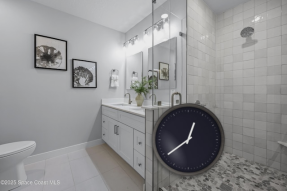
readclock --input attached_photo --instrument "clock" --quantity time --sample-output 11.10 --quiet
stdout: 12.39
